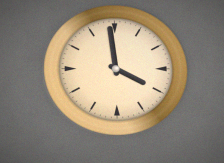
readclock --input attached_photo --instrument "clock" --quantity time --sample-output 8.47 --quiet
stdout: 3.59
